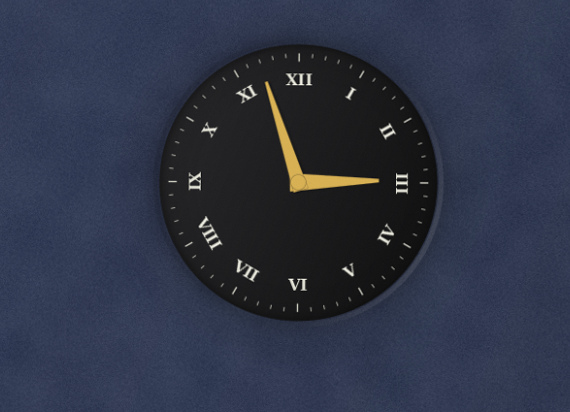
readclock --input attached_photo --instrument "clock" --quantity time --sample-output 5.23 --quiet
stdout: 2.57
